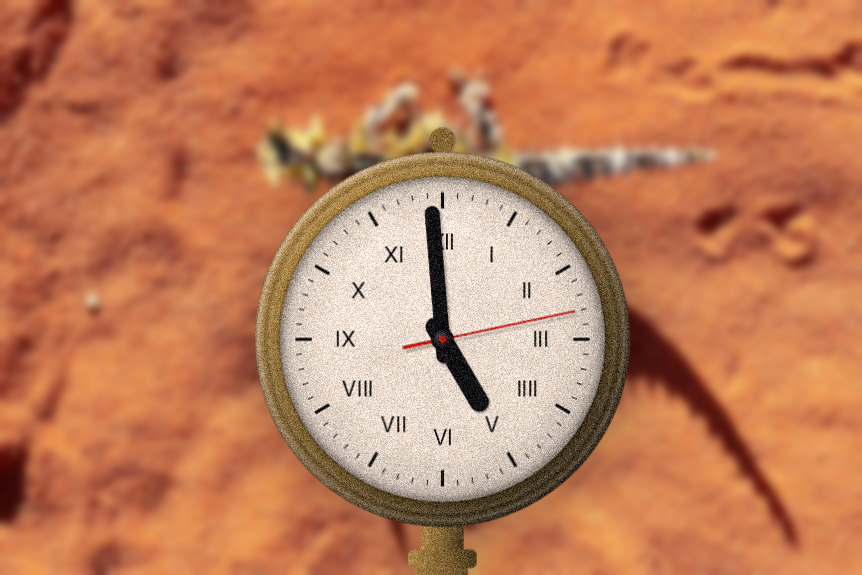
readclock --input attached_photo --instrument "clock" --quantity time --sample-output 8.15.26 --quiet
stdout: 4.59.13
